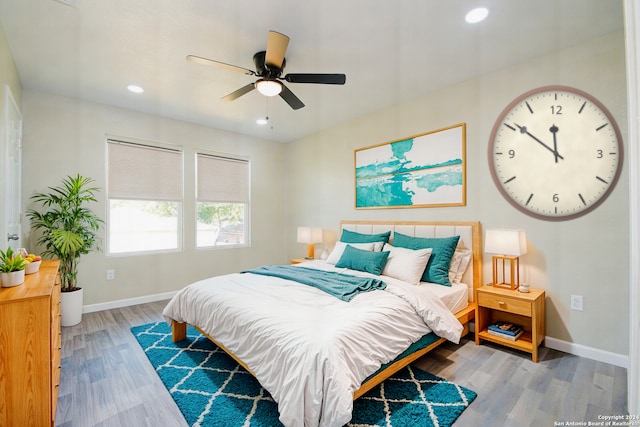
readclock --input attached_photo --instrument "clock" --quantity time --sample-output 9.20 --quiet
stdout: 11.51
